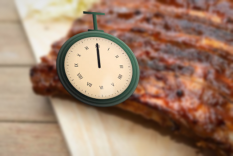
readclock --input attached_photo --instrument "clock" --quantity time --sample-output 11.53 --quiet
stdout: 12.00
